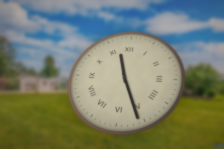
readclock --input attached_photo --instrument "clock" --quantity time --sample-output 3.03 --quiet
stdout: 11.26
